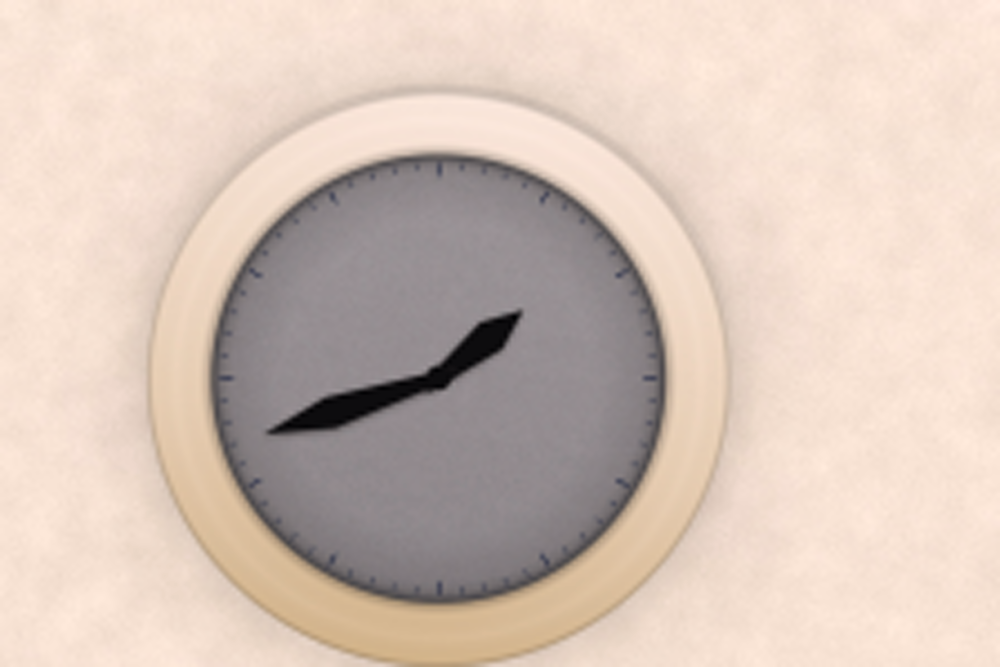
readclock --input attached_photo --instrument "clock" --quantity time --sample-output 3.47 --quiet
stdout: 1.42
